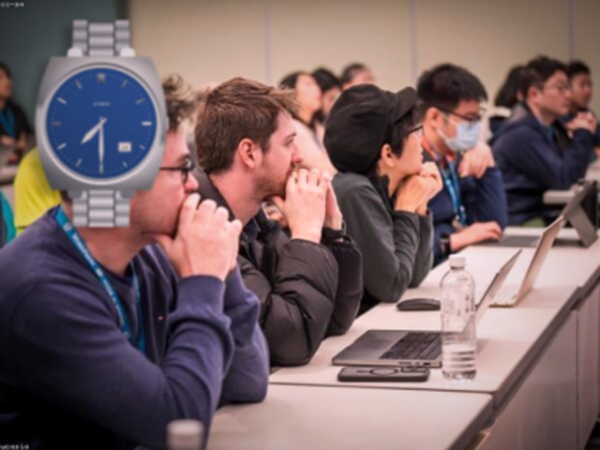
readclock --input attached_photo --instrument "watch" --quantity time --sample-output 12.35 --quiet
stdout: 7.30
